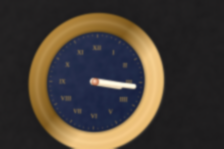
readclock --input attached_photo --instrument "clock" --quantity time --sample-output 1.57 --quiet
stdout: 3.16
